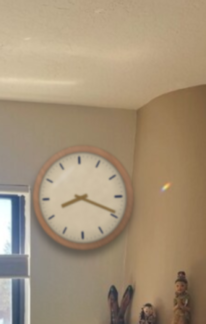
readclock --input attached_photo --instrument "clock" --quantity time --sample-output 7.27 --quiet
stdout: 8.19
